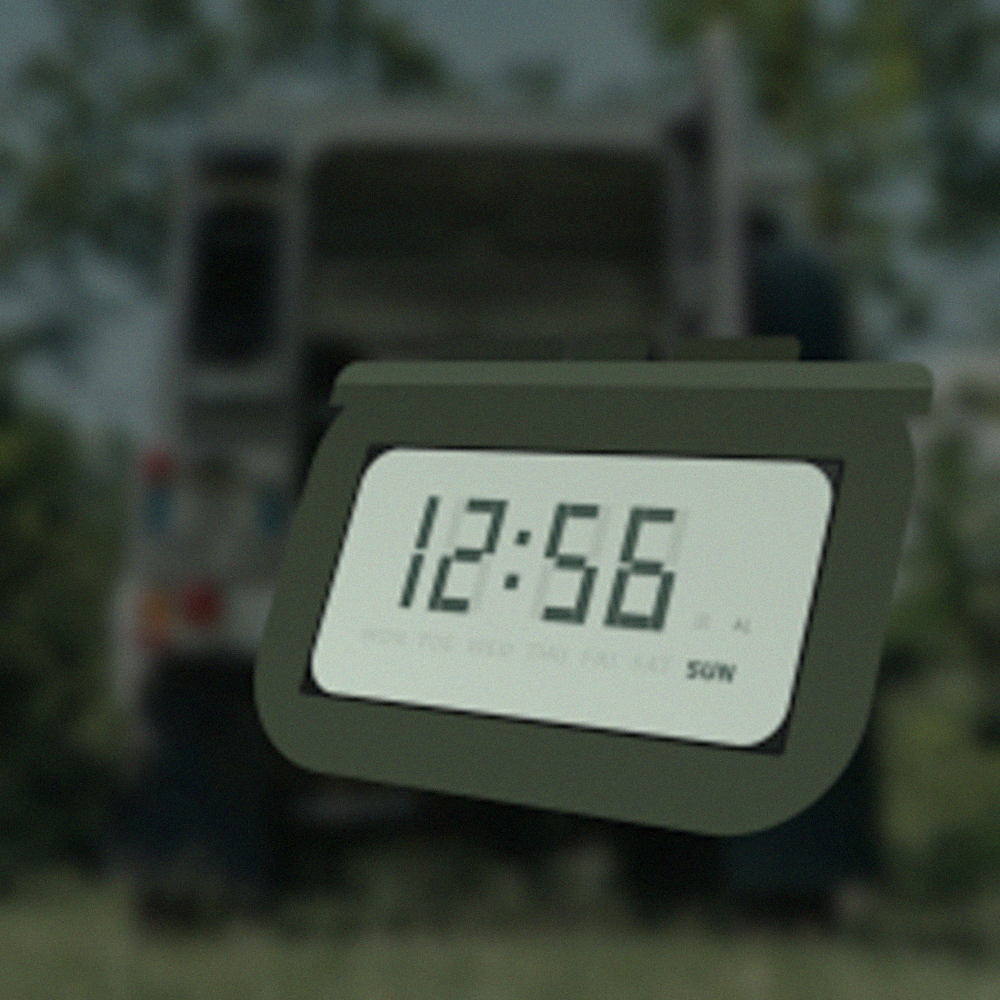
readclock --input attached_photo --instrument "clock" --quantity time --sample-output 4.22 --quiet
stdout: 12.56
